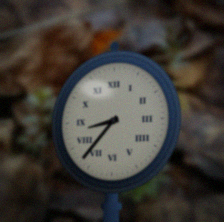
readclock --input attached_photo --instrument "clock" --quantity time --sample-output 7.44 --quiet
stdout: 8.37
